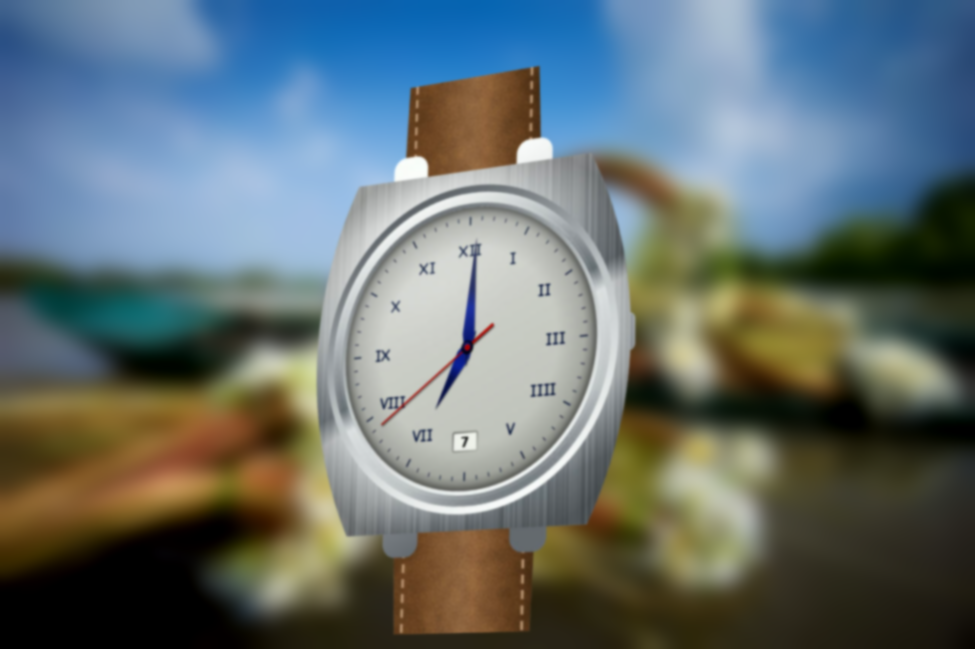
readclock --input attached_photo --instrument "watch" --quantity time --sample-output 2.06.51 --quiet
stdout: 7.00.39
